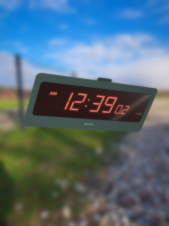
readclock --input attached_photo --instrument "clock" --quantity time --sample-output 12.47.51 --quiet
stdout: 12.39.02
